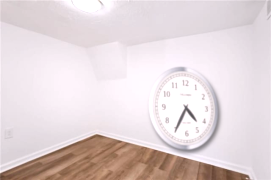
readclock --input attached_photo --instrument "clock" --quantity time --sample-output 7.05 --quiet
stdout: 4.35
